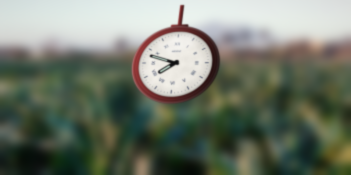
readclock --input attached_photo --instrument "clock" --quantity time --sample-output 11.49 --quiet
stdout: 7.48
